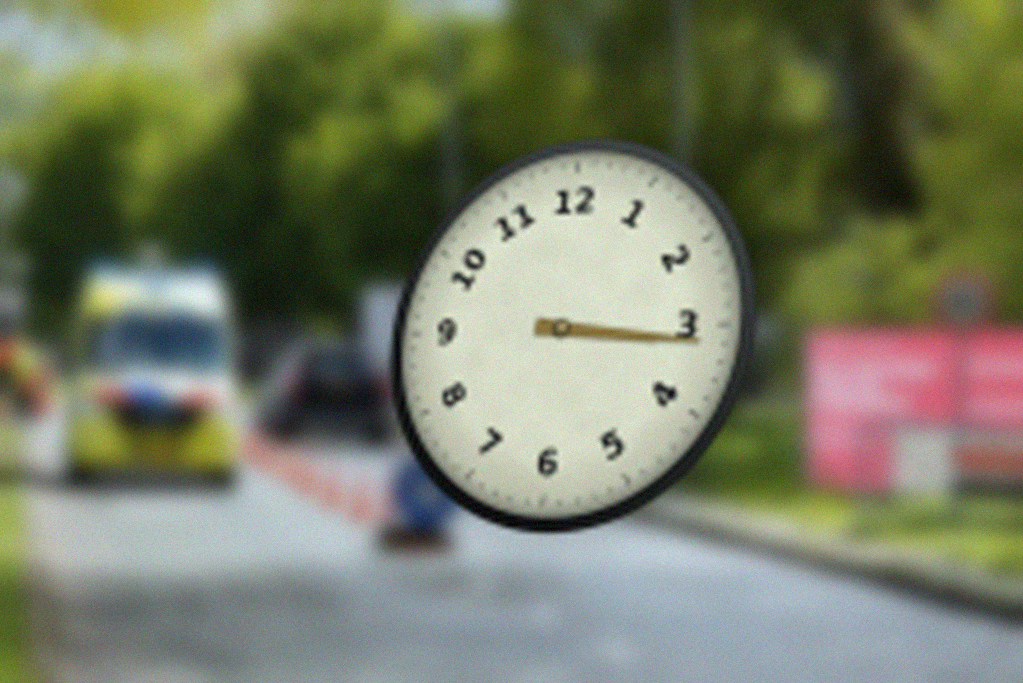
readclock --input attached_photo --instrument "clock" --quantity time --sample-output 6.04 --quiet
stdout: 3.16
